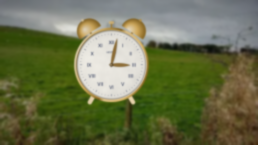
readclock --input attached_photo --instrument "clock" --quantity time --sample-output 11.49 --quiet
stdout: 3.02
